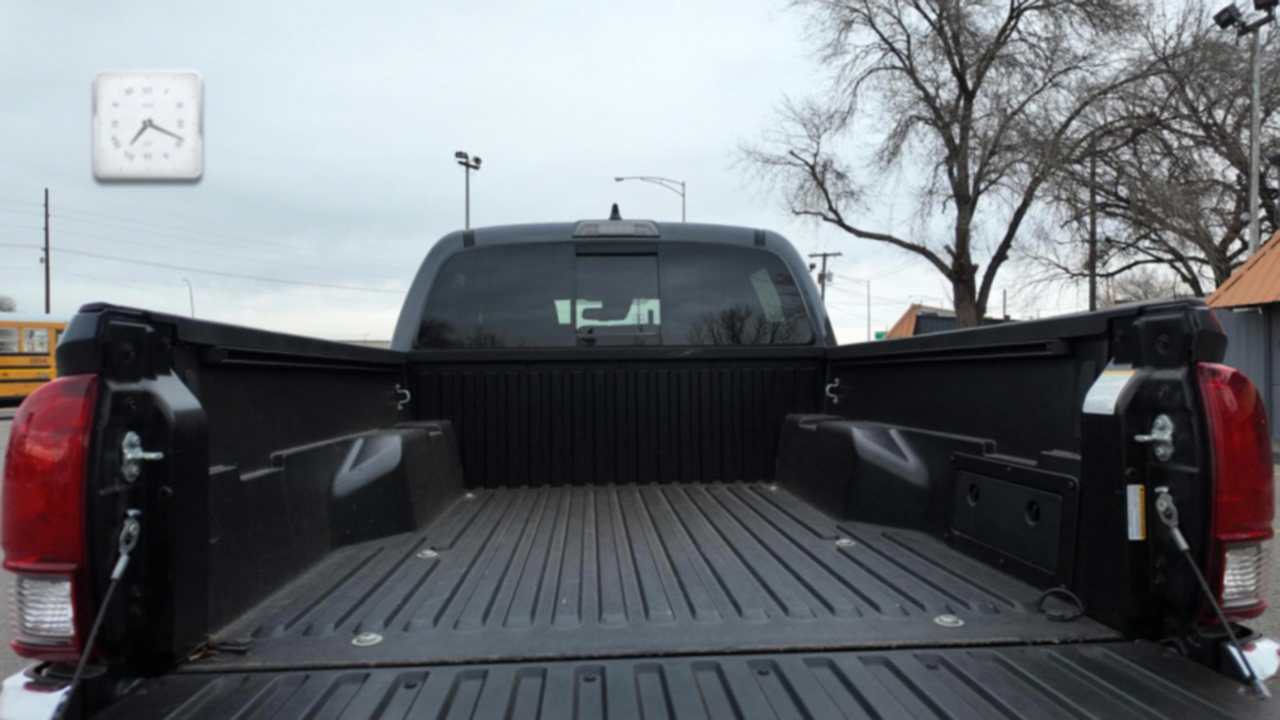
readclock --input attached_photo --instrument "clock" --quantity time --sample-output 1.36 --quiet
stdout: 7.19
